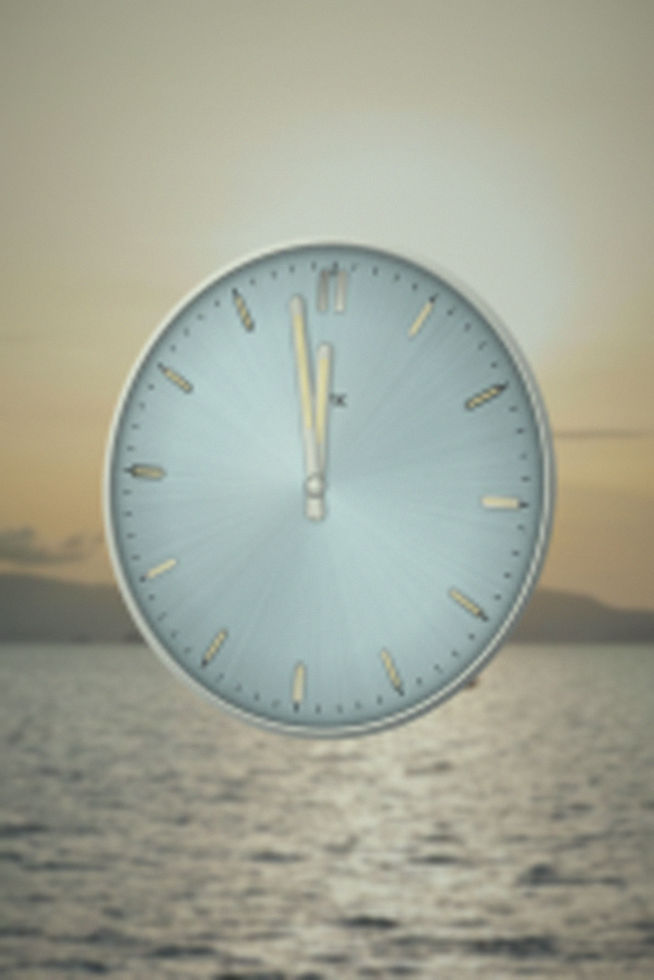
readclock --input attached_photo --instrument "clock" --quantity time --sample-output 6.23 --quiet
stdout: 11.58
